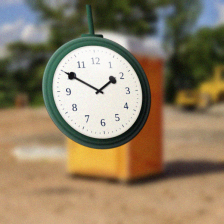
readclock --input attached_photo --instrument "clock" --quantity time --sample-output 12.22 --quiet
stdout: 1.50
